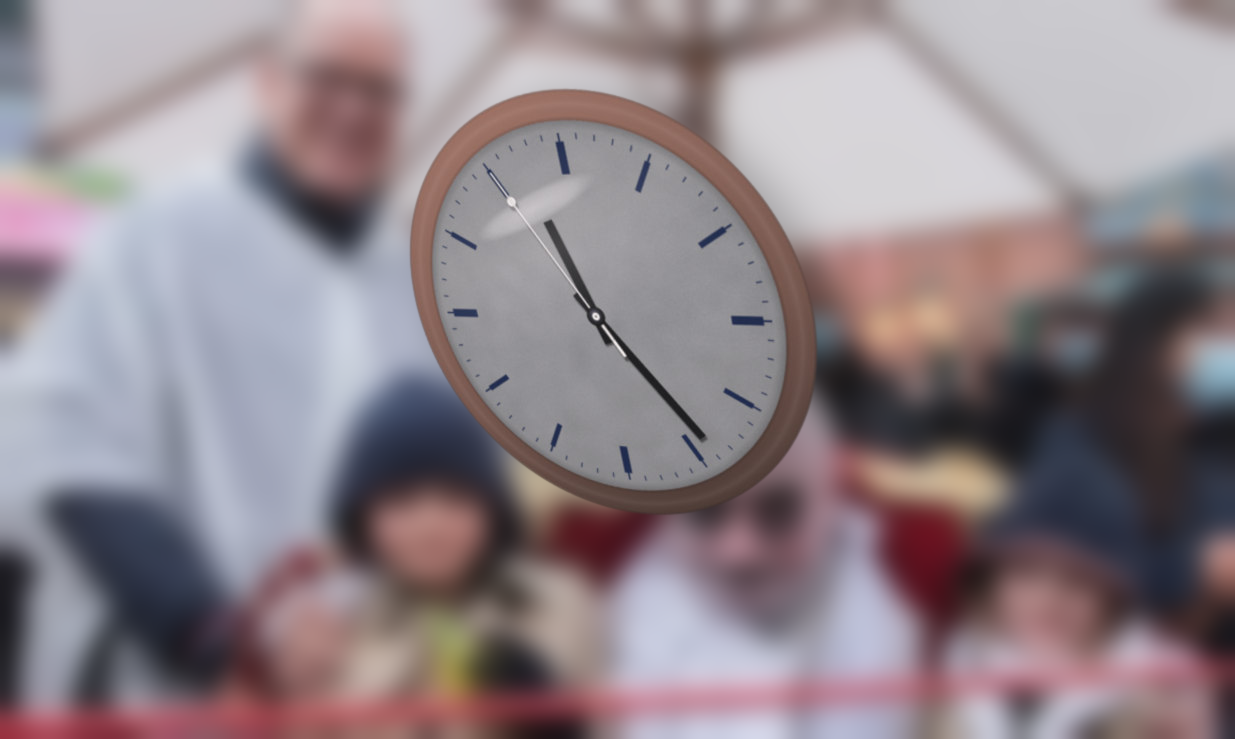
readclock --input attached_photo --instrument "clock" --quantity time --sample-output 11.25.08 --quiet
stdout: 11.23.55
